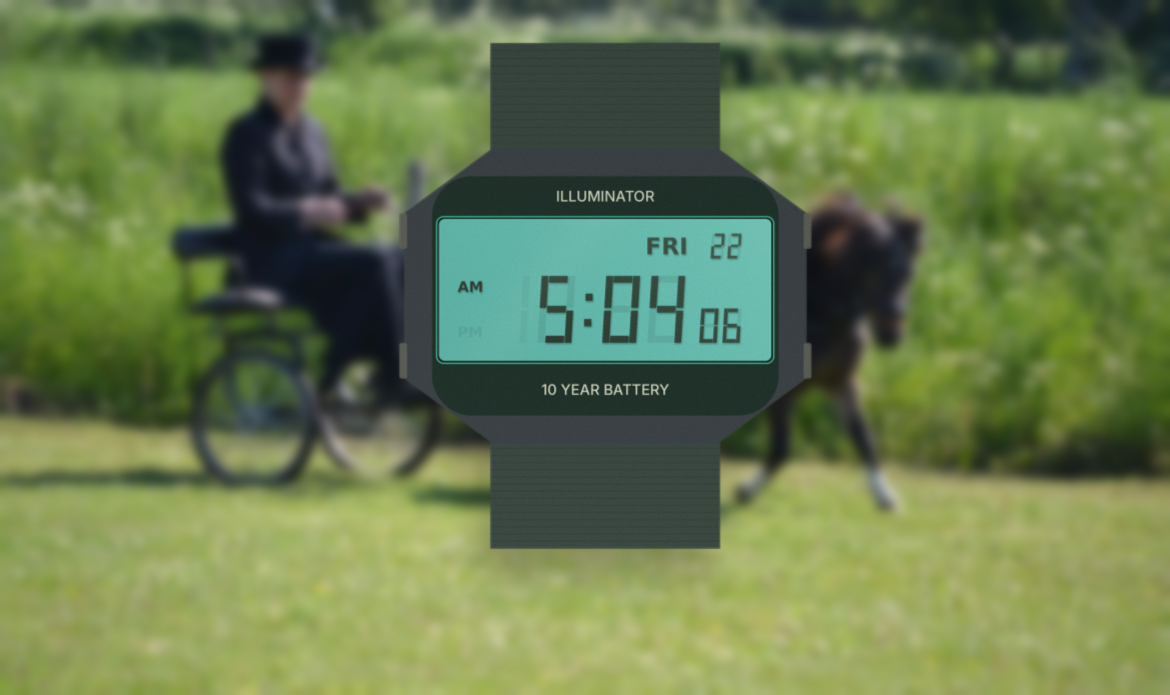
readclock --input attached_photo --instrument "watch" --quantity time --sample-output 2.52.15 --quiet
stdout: 5.04.06
